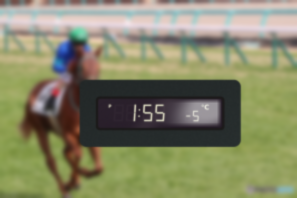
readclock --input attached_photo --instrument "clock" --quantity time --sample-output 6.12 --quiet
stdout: 1.55
